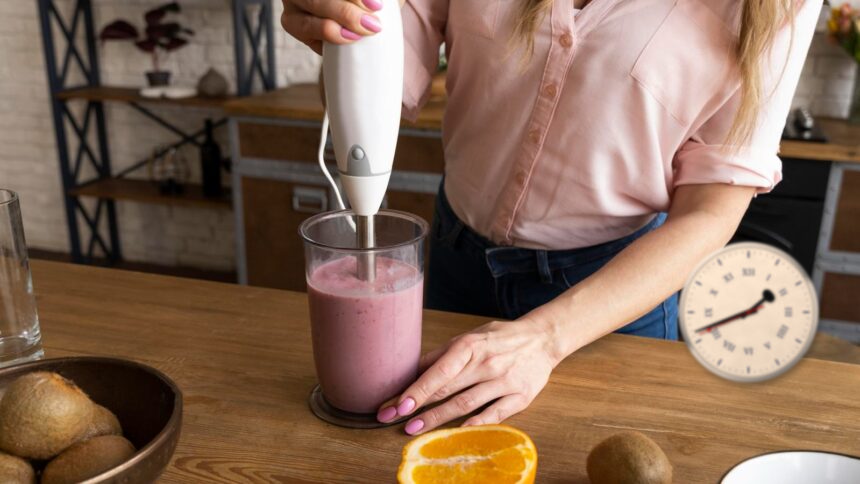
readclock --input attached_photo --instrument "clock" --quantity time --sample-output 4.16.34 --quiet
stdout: 1.41.41
